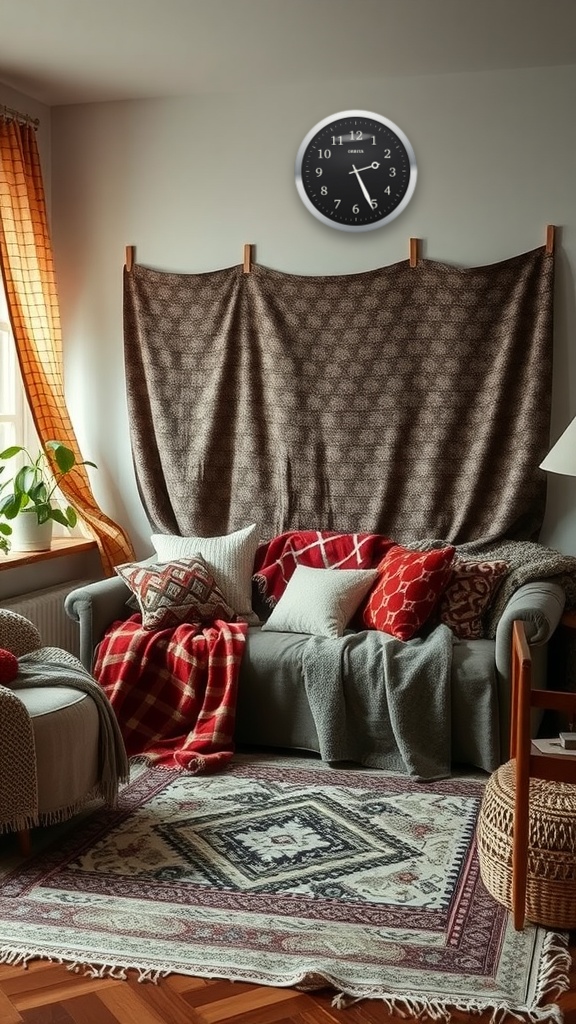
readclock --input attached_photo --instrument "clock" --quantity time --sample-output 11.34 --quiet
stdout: 2.26
